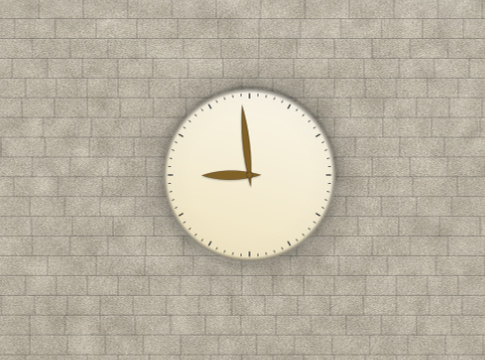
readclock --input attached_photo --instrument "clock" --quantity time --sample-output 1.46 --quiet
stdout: 8.59
